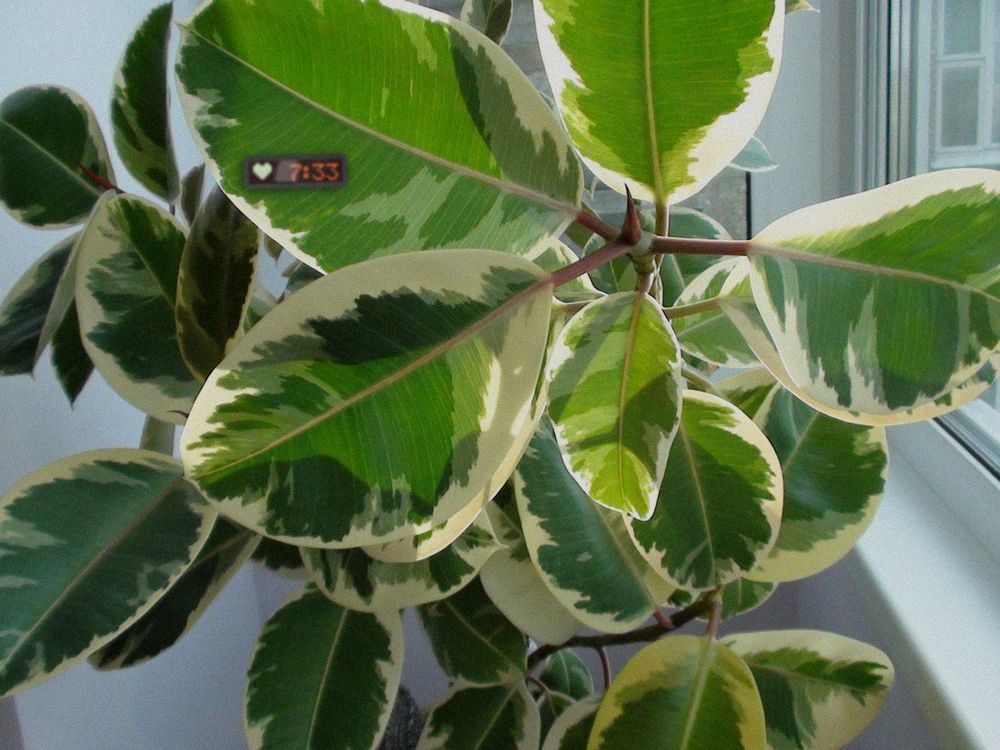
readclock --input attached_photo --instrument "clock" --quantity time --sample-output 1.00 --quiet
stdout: 7.33
